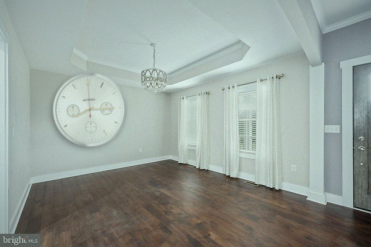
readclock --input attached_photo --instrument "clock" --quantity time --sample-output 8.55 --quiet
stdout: 8.15
